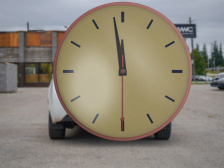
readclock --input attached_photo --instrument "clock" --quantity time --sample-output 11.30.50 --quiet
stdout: 11.58.30
